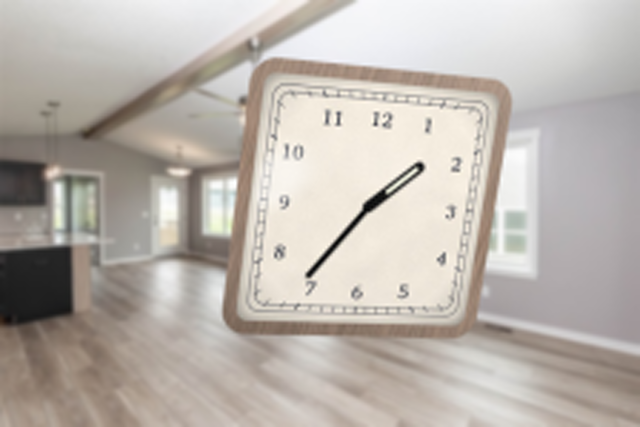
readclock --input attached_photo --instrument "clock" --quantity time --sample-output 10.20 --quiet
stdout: 1.36
